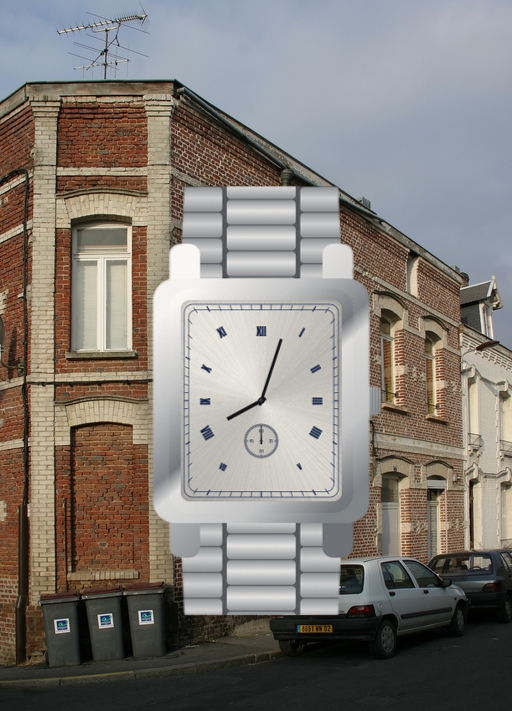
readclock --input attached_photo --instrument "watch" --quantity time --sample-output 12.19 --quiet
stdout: 8.03
